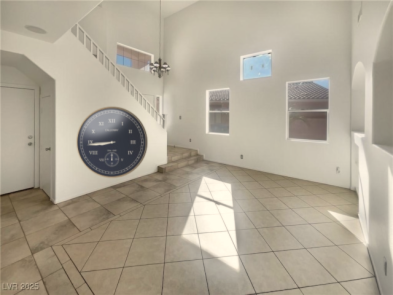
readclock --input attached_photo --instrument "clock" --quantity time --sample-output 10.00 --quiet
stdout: 8.44
